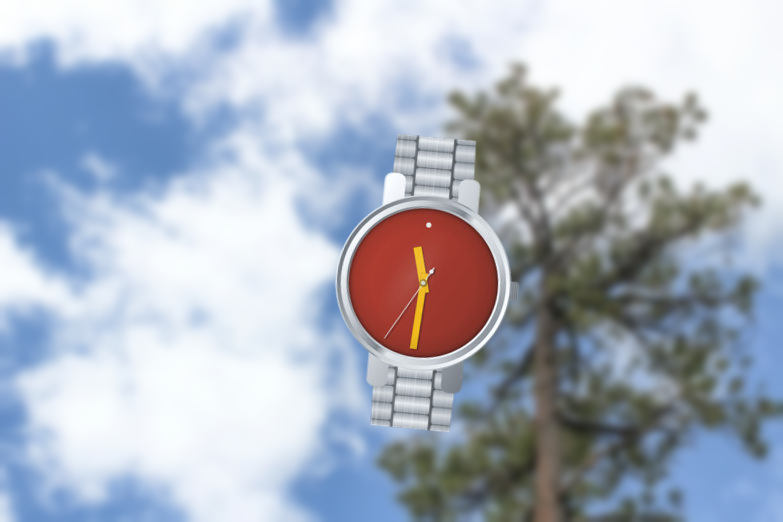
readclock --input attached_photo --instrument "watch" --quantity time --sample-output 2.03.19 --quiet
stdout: 11.30.35
